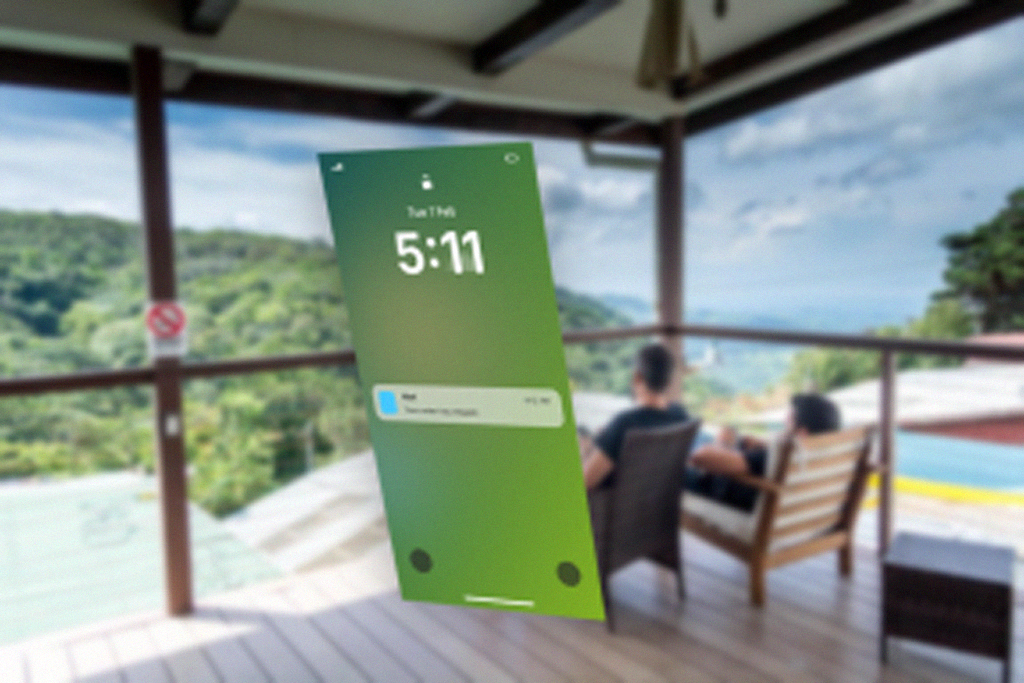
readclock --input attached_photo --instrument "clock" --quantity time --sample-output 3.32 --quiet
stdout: 5.11
